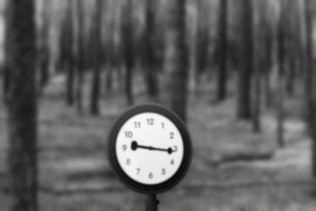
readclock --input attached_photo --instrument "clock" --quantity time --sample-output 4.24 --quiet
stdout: 9.16
